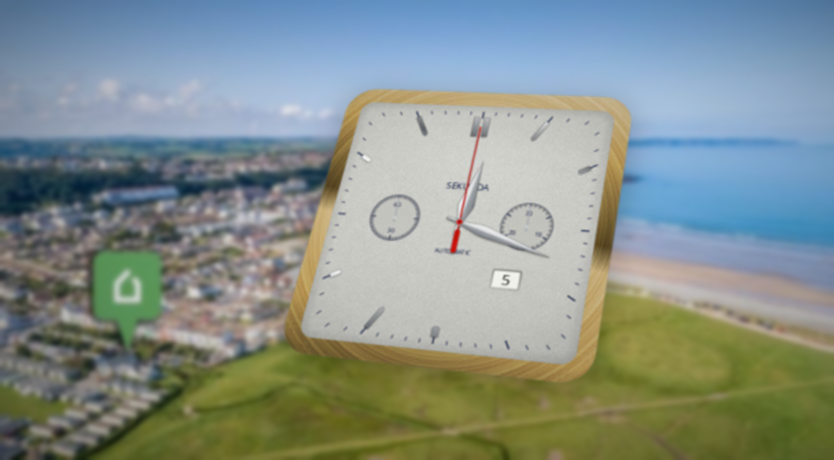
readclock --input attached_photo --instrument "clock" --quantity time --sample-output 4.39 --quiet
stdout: 12.18
